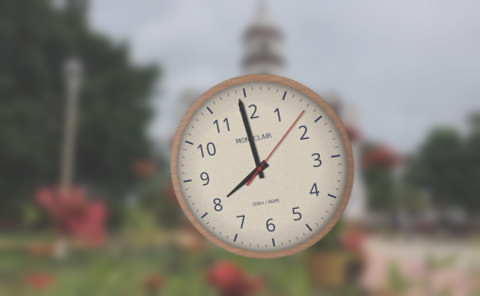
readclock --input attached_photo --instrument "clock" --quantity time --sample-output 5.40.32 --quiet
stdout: 7.59.08
